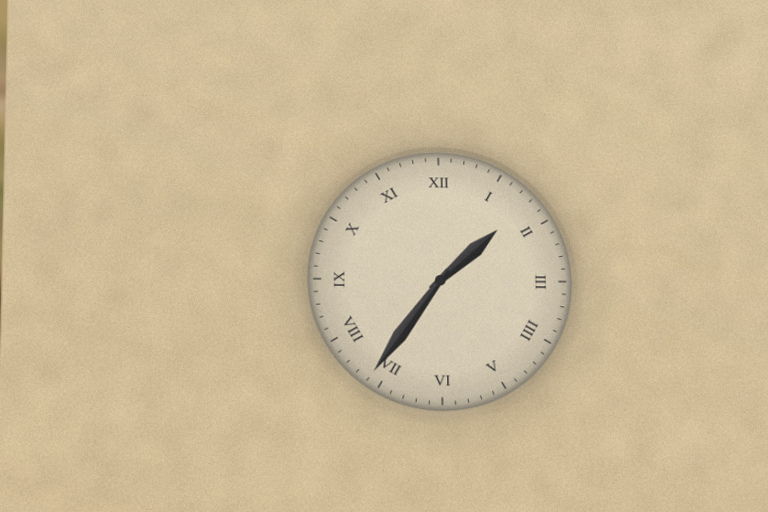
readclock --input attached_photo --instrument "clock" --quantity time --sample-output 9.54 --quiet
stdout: 1.36
